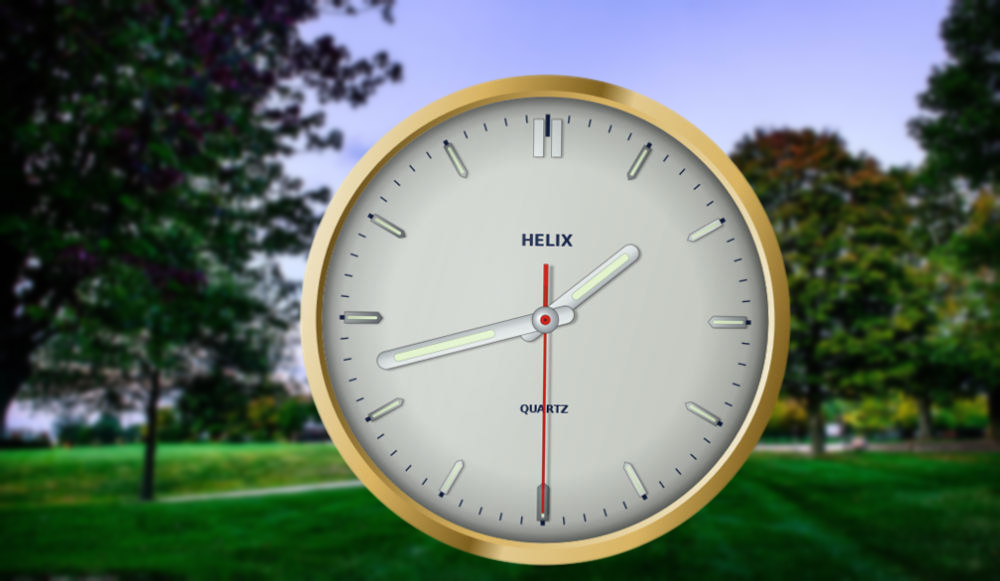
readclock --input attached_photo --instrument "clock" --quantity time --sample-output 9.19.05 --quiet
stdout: 1.42.30
